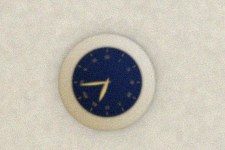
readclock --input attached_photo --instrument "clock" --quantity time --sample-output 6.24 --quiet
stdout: 6.44
